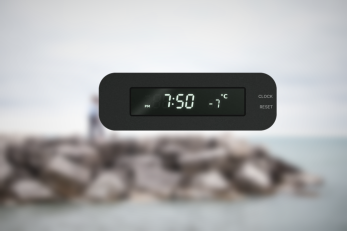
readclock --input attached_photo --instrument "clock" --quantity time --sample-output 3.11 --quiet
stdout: 7.50
